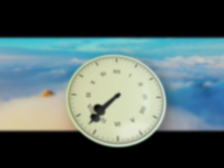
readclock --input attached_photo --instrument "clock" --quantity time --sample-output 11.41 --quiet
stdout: 7.37
